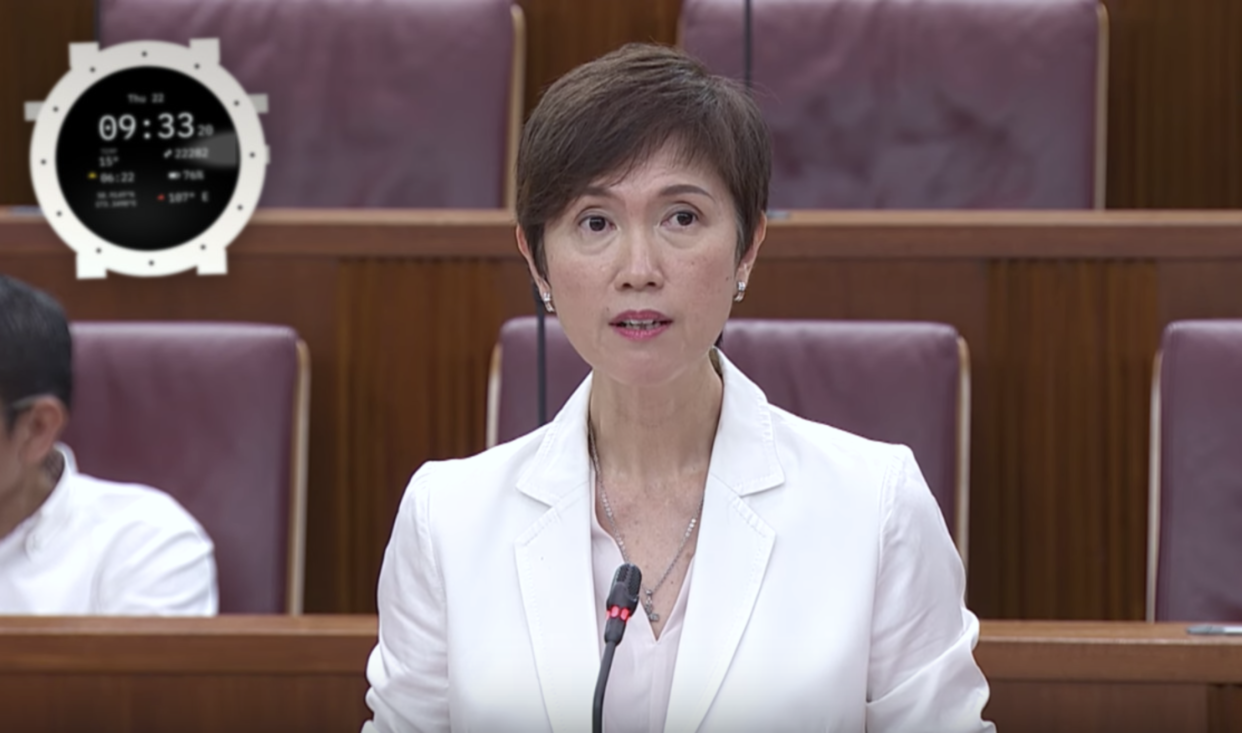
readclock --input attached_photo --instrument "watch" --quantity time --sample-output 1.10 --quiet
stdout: 9.33
